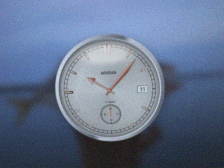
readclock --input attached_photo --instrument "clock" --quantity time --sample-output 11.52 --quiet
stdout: 10.07
